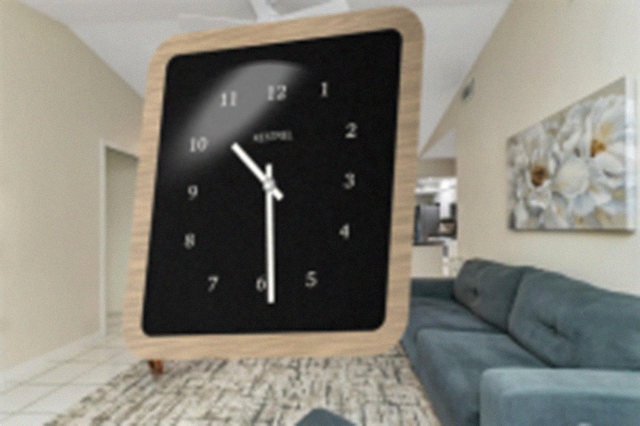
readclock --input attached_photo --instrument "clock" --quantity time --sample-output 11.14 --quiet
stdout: 10.29
